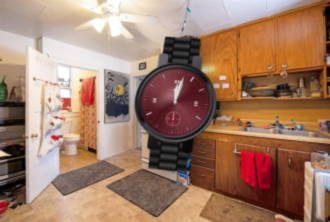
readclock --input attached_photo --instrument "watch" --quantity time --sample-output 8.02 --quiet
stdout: 12.02
